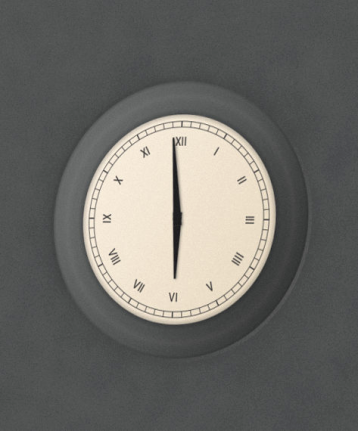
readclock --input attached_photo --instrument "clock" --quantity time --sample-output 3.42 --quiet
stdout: 5.59
